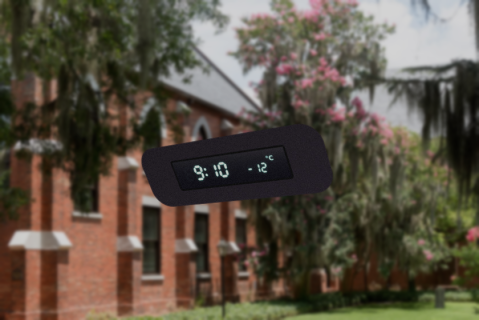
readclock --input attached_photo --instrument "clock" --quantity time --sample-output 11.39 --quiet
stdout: 9.10
